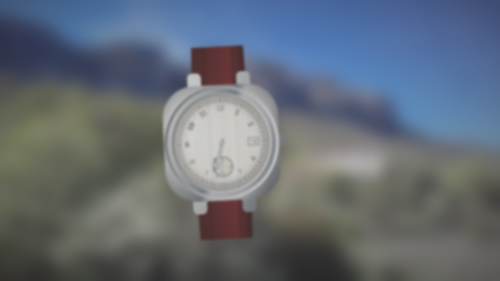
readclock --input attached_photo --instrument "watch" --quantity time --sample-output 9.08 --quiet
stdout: 6.32
